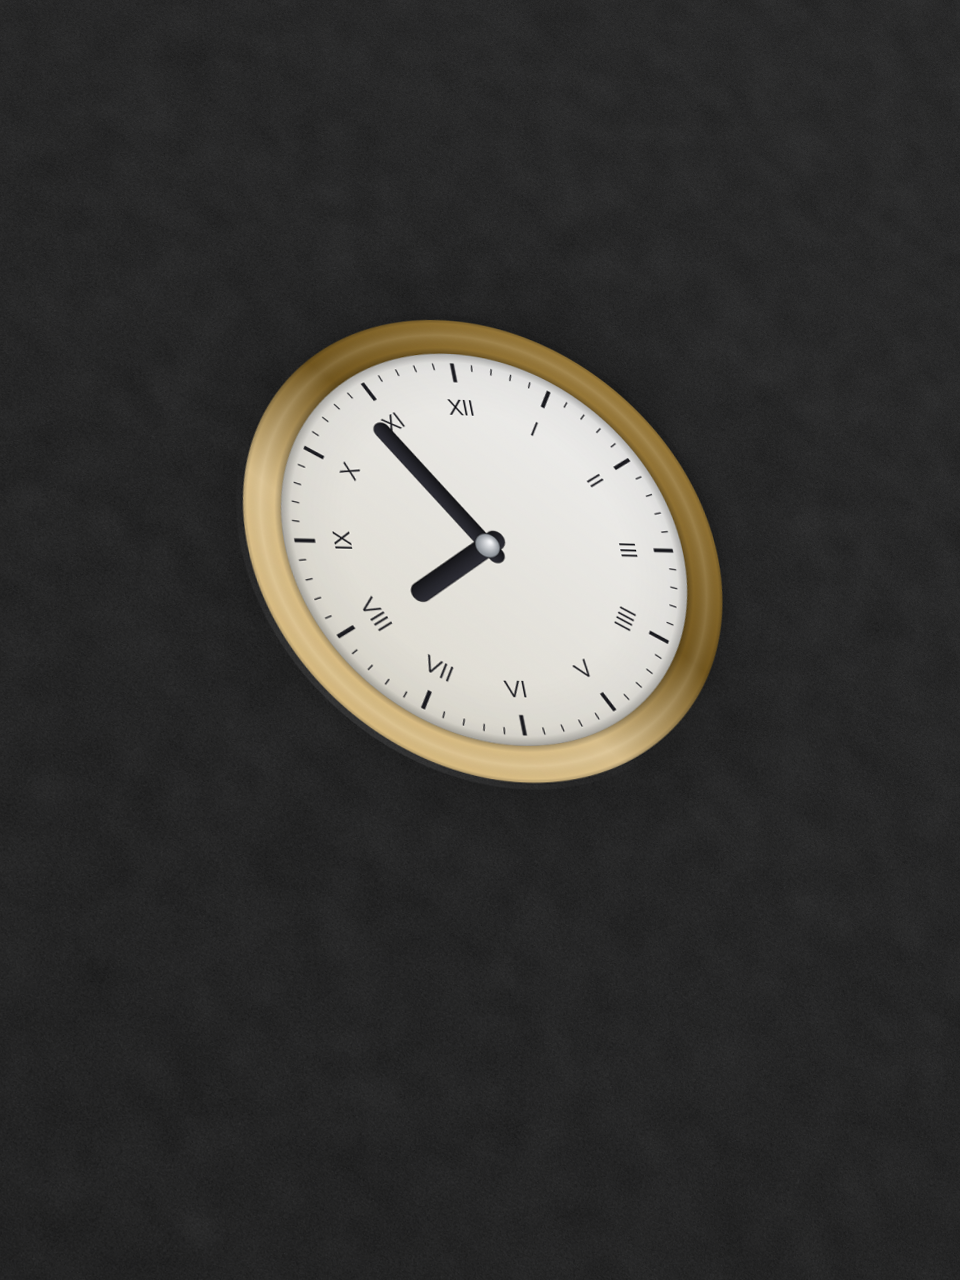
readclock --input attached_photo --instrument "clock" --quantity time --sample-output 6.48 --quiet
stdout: 7.54
